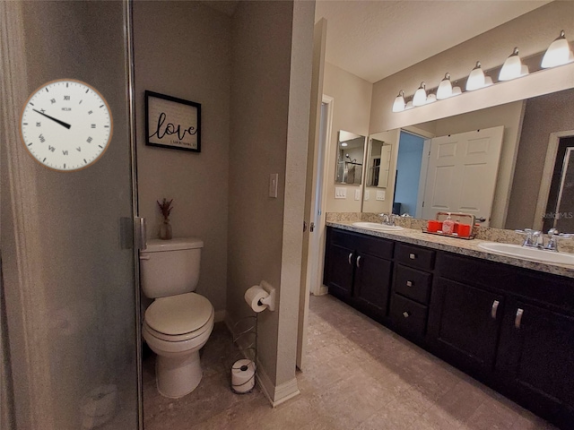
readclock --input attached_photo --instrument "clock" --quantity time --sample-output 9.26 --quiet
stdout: 9.49
